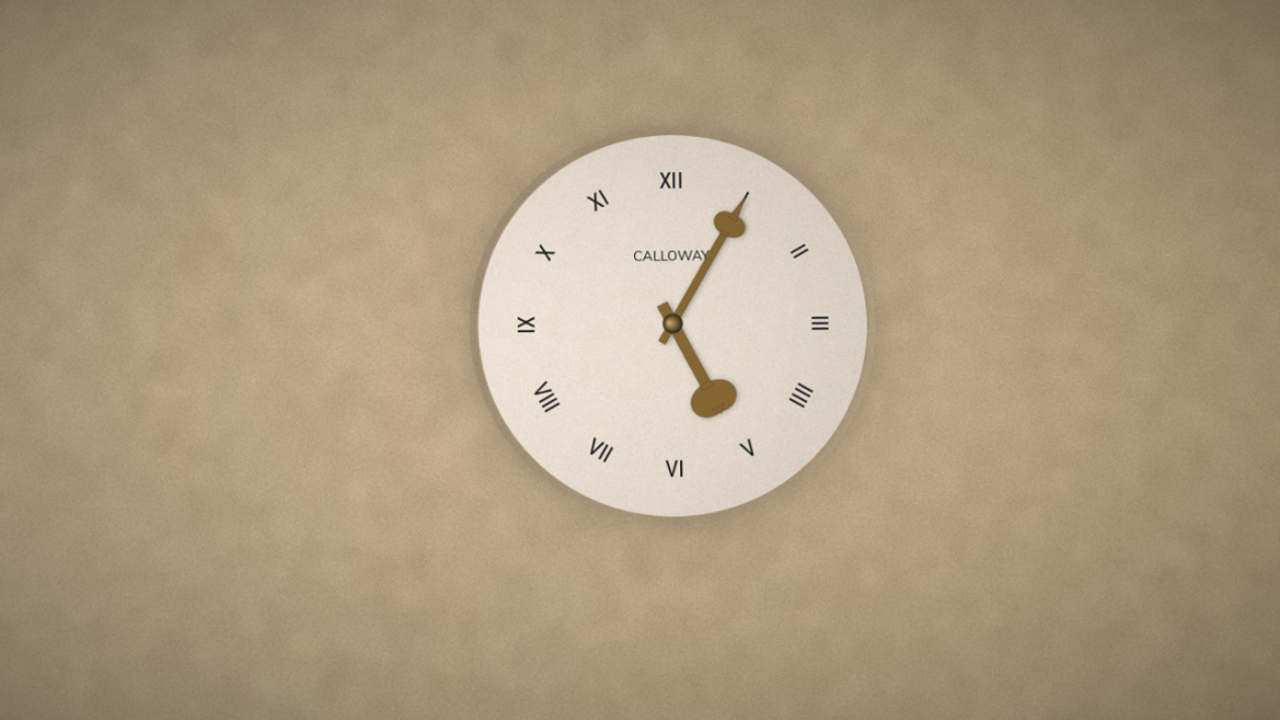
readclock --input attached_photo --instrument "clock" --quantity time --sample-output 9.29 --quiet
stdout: 5.05
